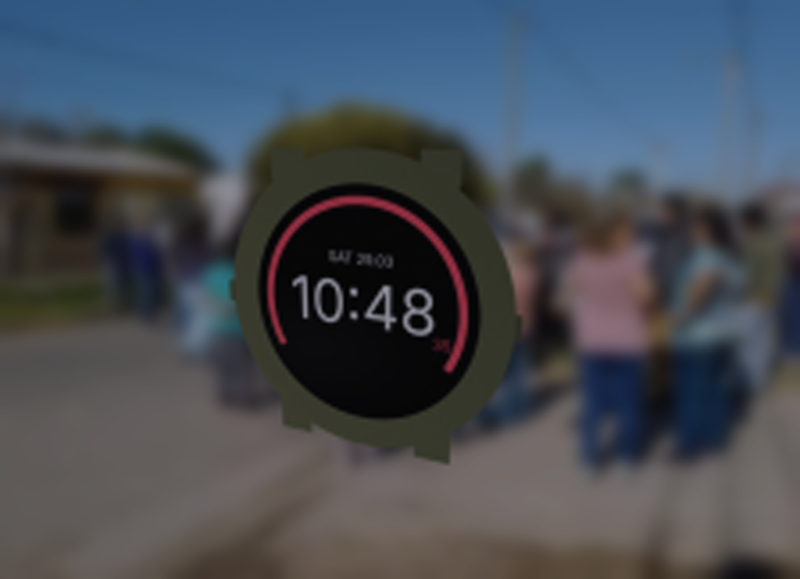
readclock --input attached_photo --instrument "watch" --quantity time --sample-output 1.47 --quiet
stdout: 10.48
